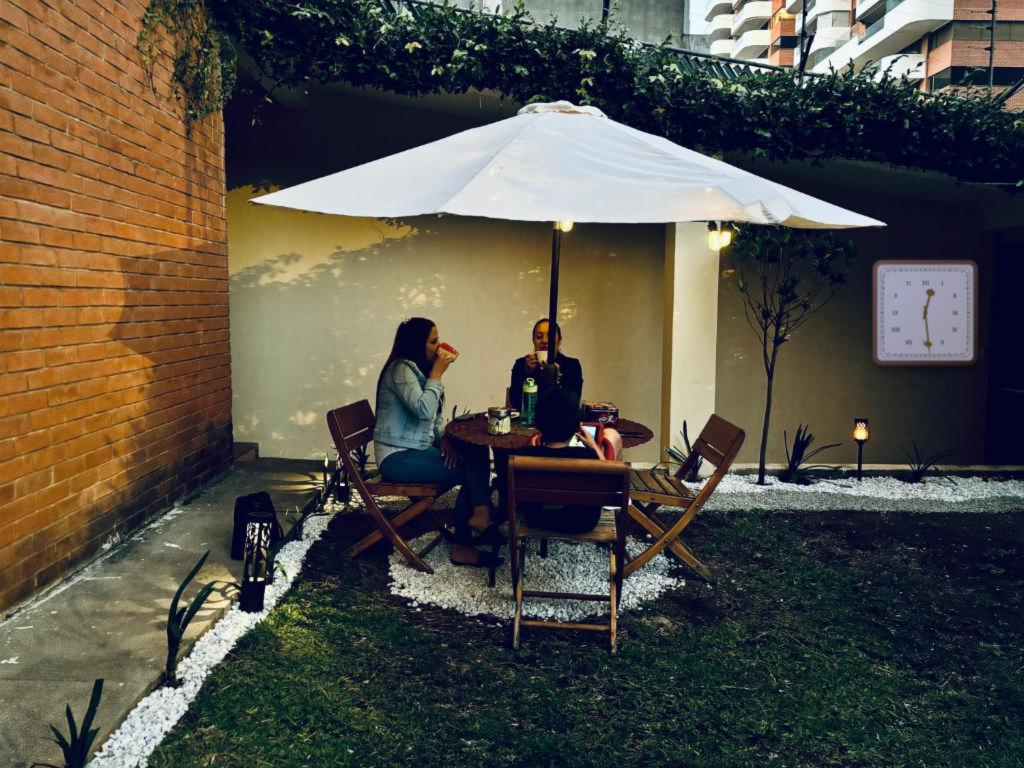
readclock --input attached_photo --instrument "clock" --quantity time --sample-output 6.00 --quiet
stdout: 12.29
